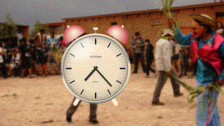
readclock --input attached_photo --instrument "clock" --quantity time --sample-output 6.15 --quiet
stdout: 7.23
